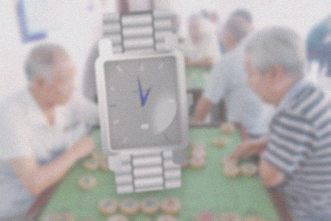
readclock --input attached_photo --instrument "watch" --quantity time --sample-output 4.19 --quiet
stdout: 12.59
